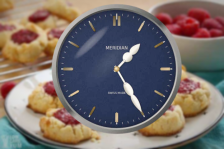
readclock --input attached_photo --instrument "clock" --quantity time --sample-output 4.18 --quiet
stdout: 1.25
